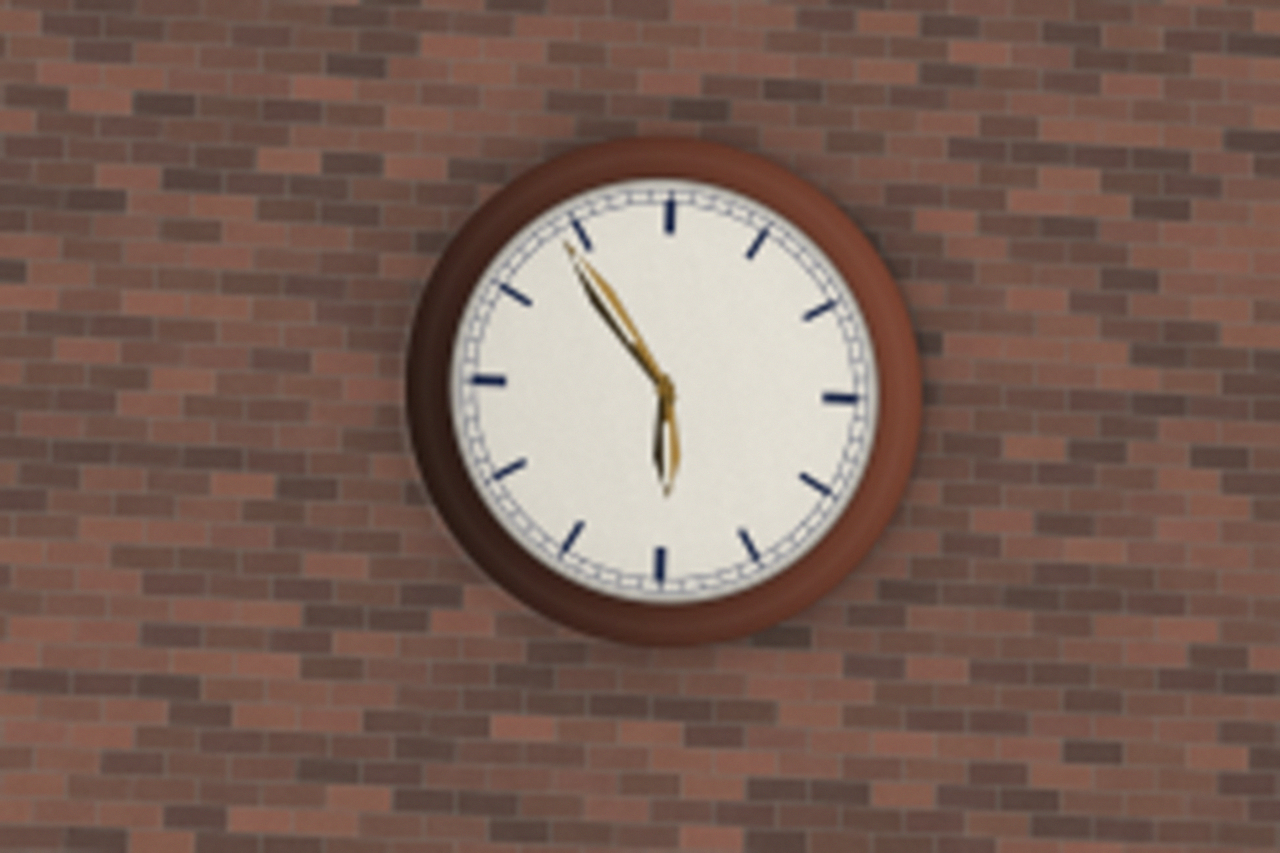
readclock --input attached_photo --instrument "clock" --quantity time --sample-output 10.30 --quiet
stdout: 5.54
